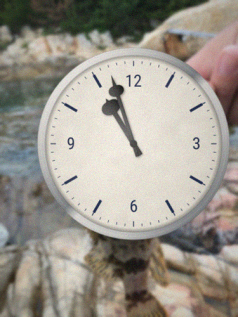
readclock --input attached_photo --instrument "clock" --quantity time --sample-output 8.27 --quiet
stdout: 10.57
